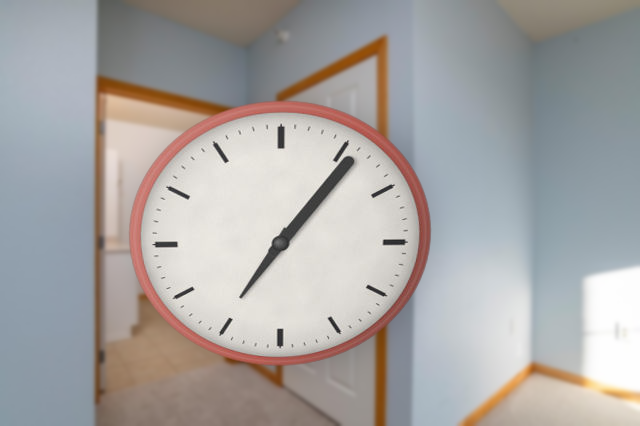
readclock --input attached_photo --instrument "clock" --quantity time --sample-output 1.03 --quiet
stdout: 7.06
